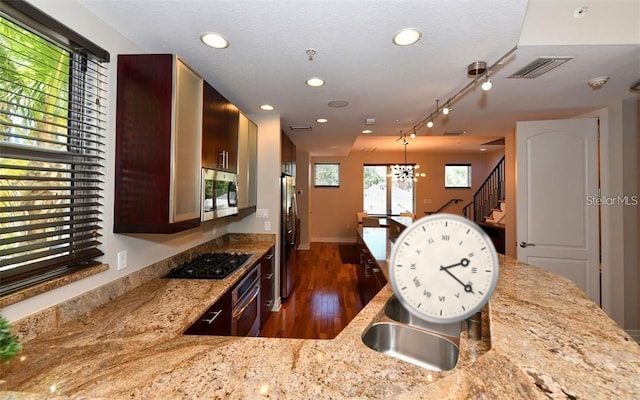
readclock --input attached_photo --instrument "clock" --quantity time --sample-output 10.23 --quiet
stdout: 2.21
